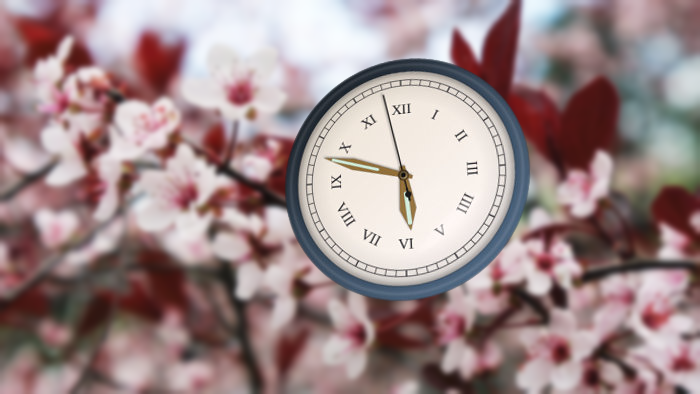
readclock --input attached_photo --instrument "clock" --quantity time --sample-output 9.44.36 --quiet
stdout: 5.47.58
